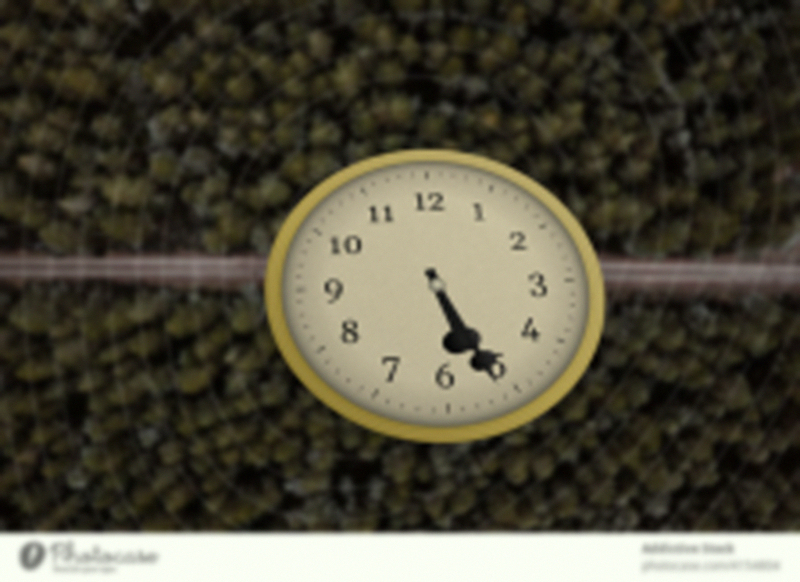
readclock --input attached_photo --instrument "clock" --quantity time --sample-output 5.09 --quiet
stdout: 5.26
